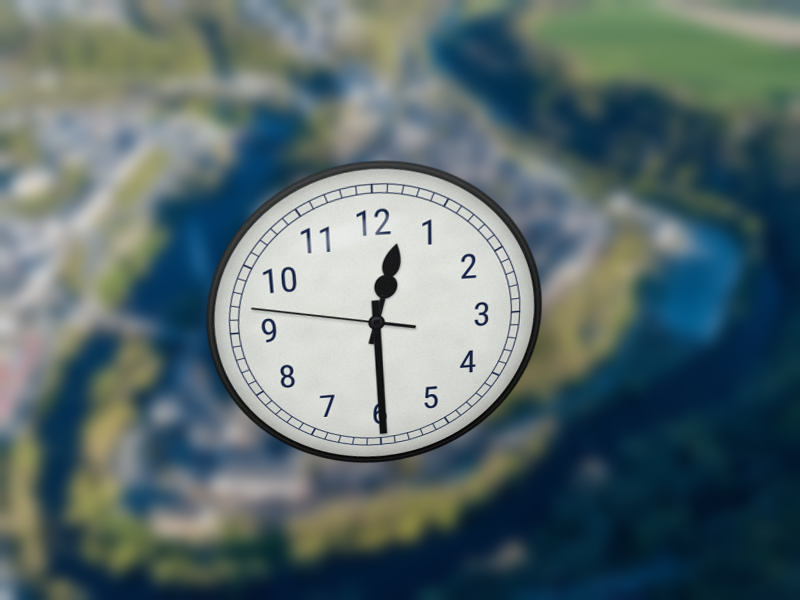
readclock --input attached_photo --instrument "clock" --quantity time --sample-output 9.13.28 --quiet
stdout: 12.29.47
